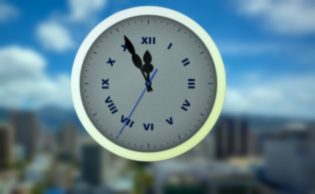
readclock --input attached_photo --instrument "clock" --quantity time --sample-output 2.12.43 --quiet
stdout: 11.55.35
